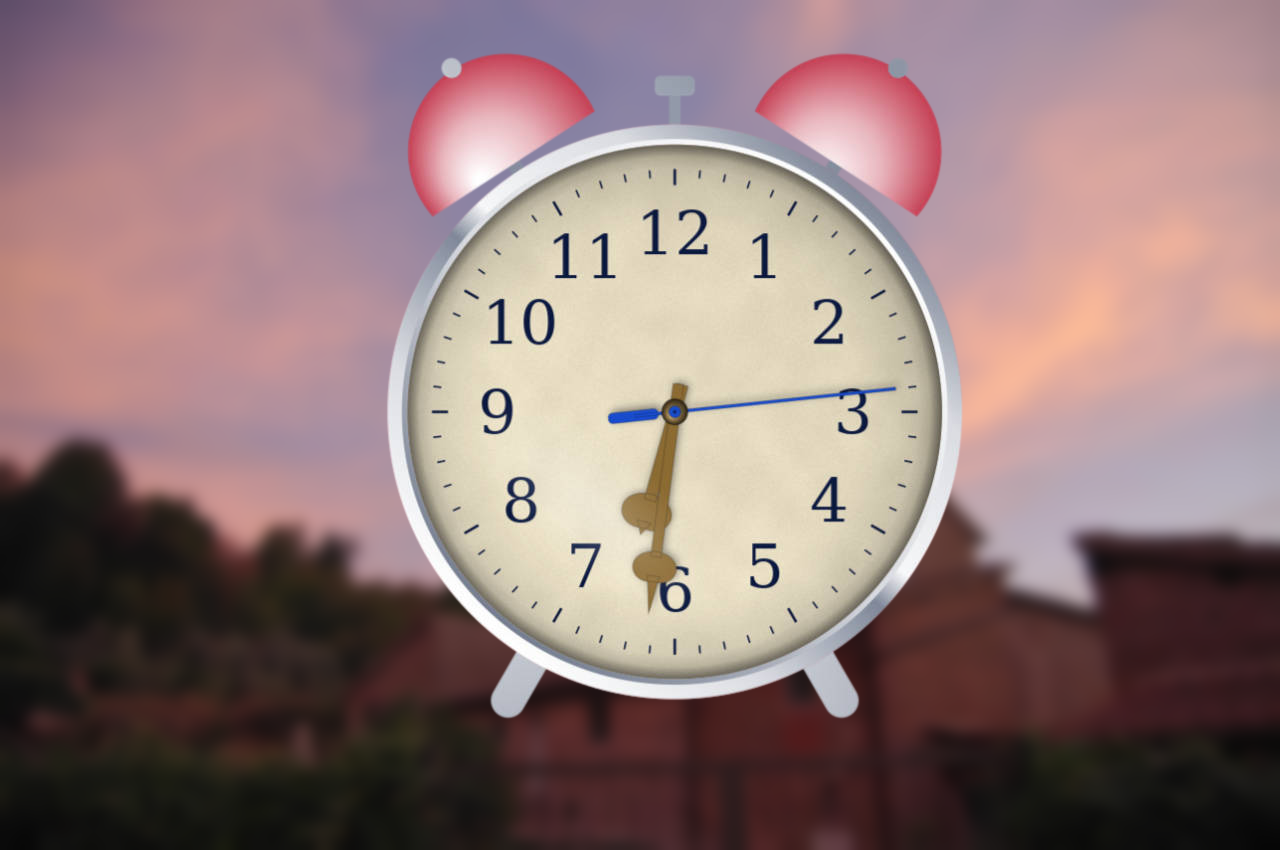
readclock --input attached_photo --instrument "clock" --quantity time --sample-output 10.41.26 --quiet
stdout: 6.31.14
